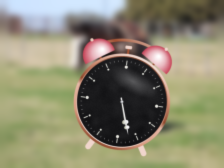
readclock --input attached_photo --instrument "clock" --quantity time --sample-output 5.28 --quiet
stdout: 5.27
